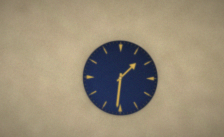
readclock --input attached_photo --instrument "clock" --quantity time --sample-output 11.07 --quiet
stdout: 1.31
